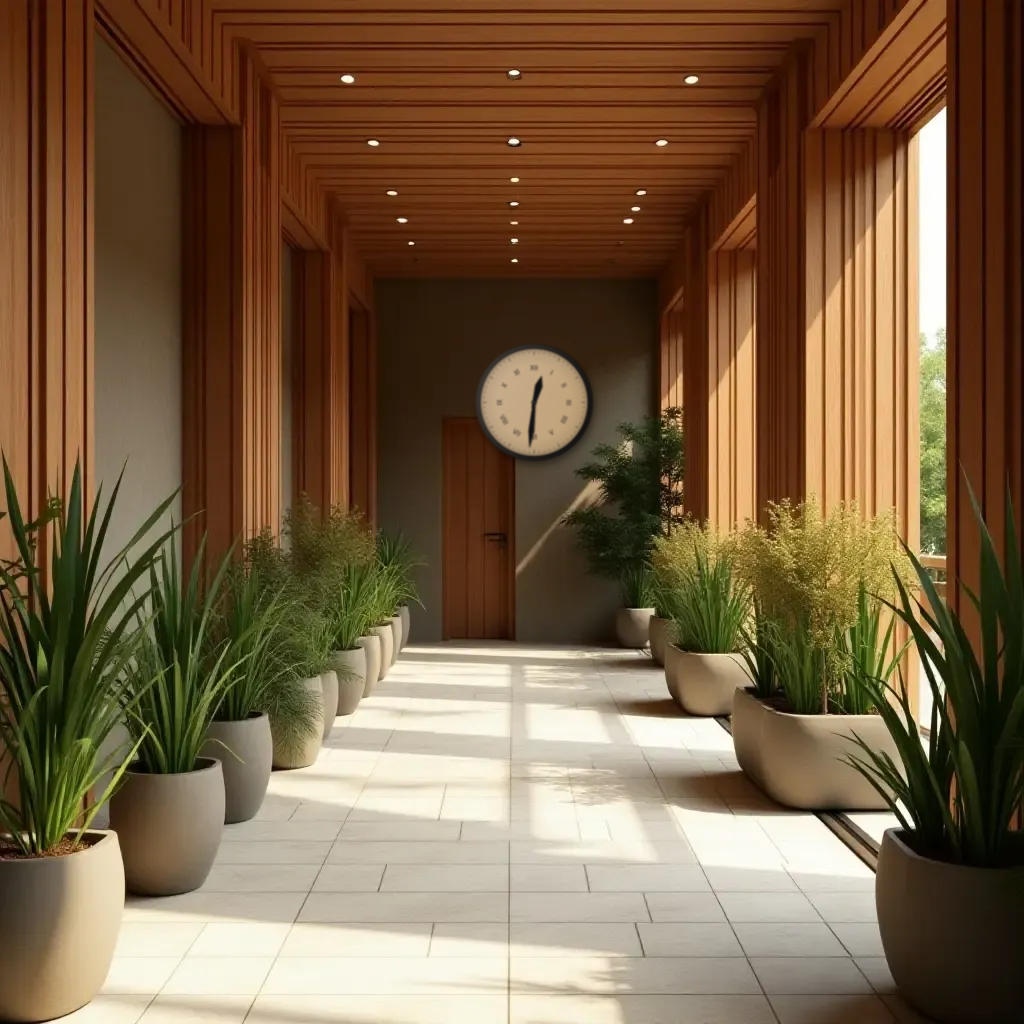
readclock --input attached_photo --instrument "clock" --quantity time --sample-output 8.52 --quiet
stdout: 12.31
